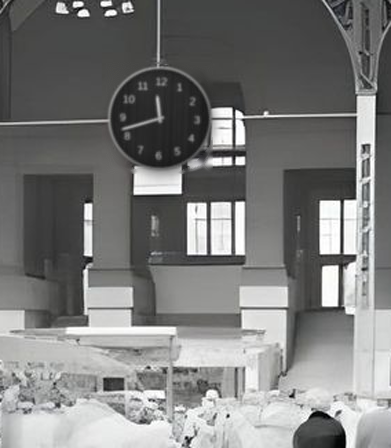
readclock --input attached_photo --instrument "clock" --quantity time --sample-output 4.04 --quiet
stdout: 11.42
